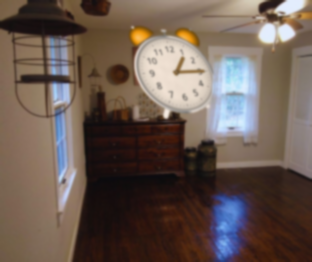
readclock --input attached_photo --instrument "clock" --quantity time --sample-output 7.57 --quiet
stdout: 1.15
